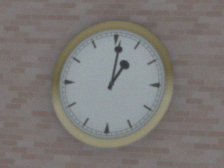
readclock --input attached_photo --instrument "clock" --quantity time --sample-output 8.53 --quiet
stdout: 1.01
